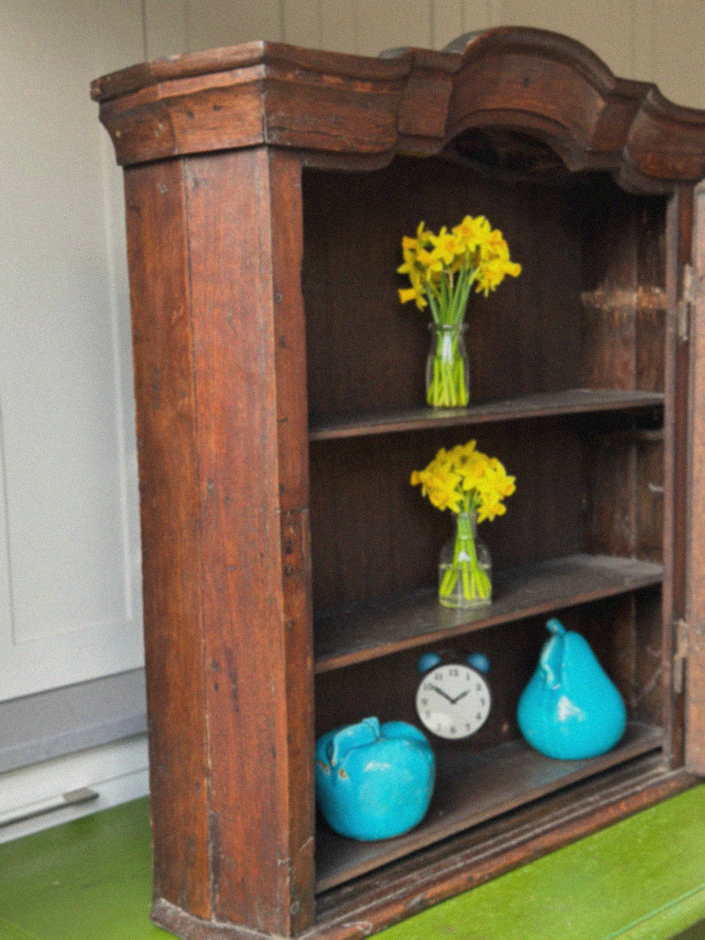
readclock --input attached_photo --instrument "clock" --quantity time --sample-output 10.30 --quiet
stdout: 1.51
